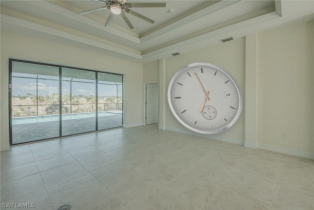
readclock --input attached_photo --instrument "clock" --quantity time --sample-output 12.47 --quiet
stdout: 6.57
